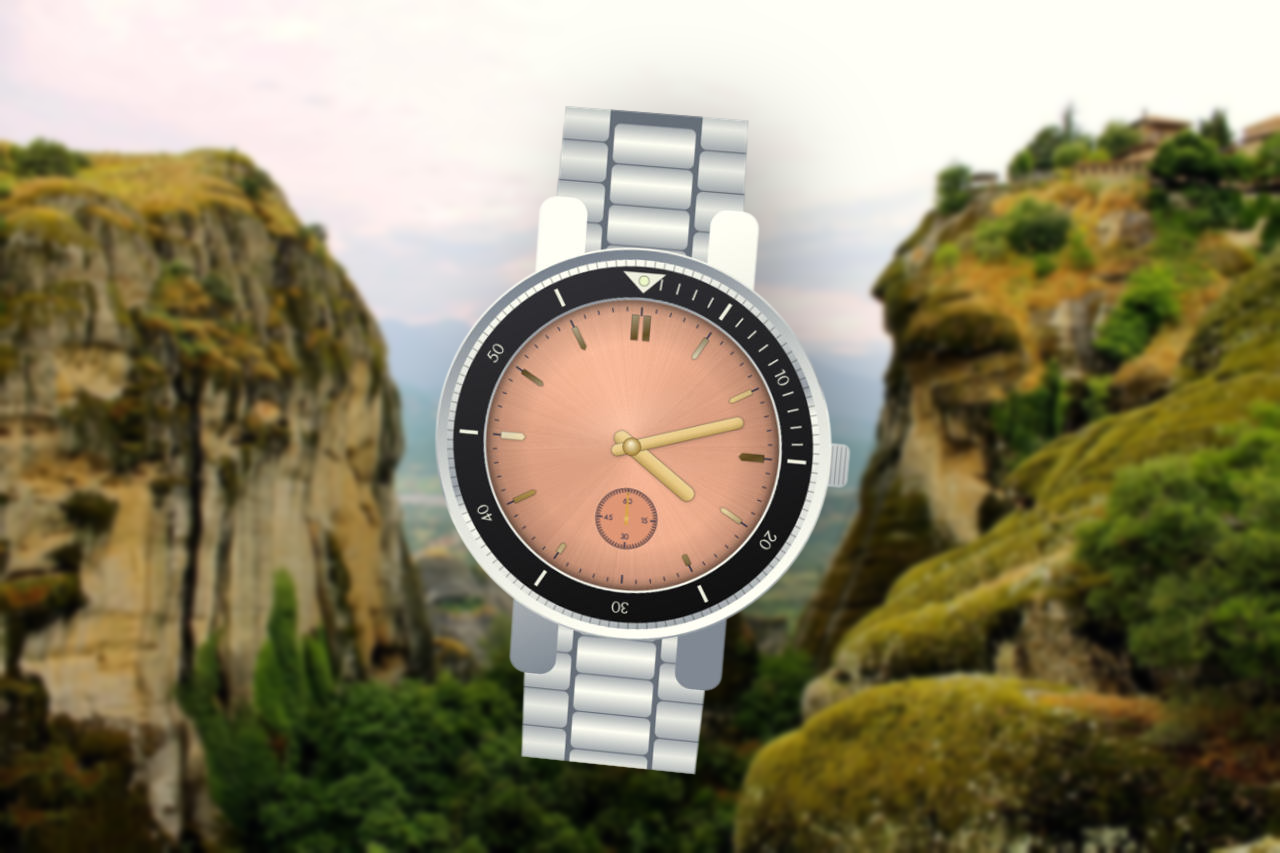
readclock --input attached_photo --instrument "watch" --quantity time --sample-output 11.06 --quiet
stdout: 4.12
